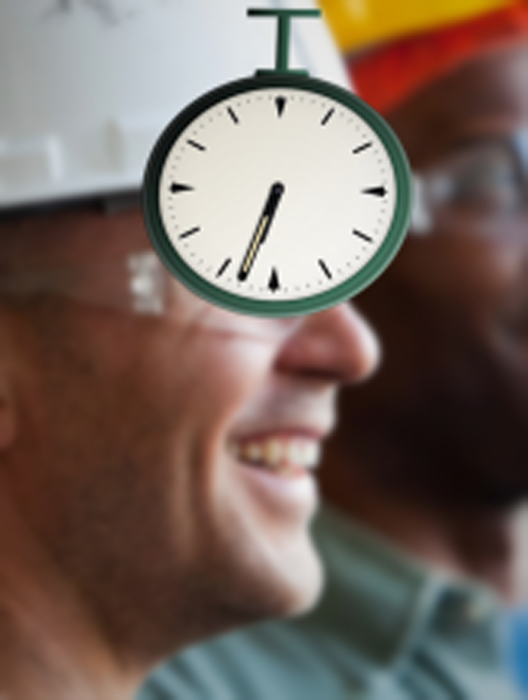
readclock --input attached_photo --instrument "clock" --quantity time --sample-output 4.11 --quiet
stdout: 6.33
